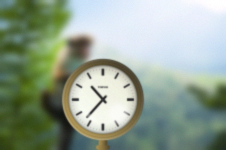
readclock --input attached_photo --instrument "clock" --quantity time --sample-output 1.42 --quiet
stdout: 10.37
